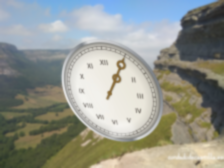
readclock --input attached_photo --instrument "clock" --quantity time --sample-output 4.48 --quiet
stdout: 1.05
